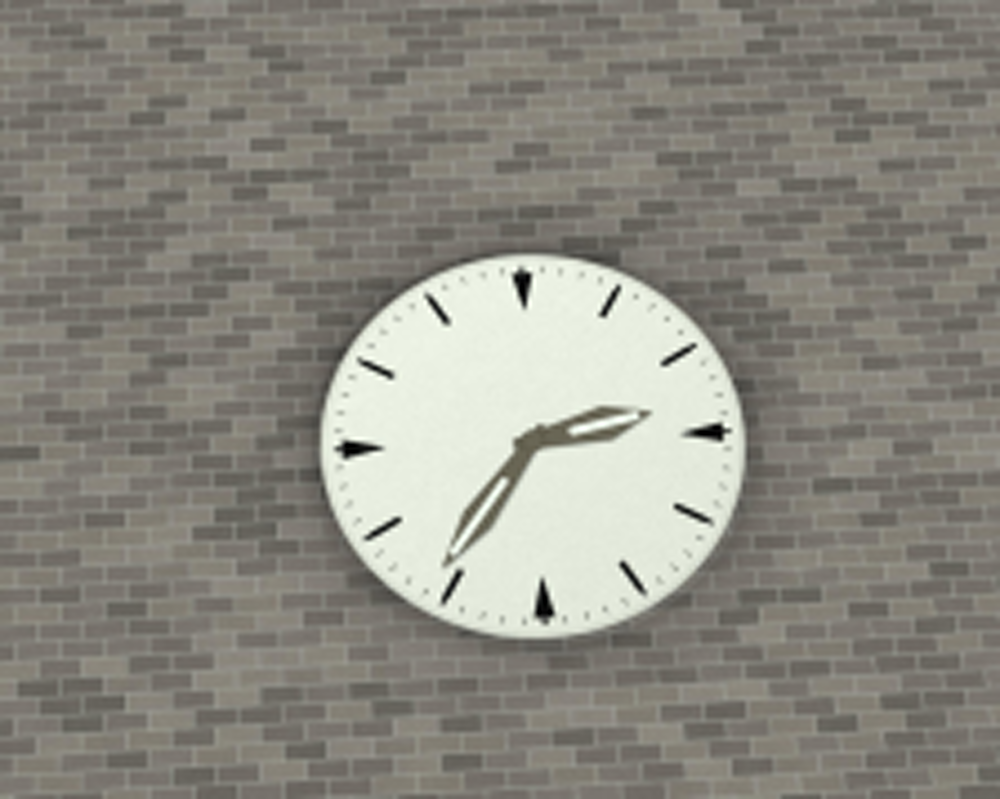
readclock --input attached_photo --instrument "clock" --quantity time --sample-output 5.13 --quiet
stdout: 2.36
